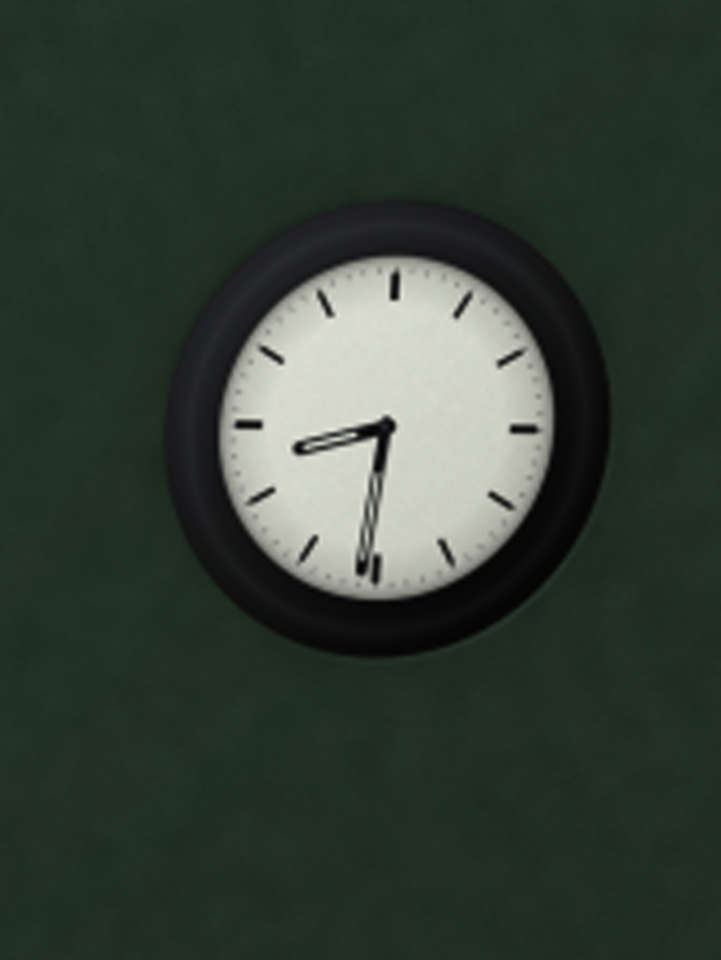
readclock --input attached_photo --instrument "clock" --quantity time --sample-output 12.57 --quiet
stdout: 8.31
